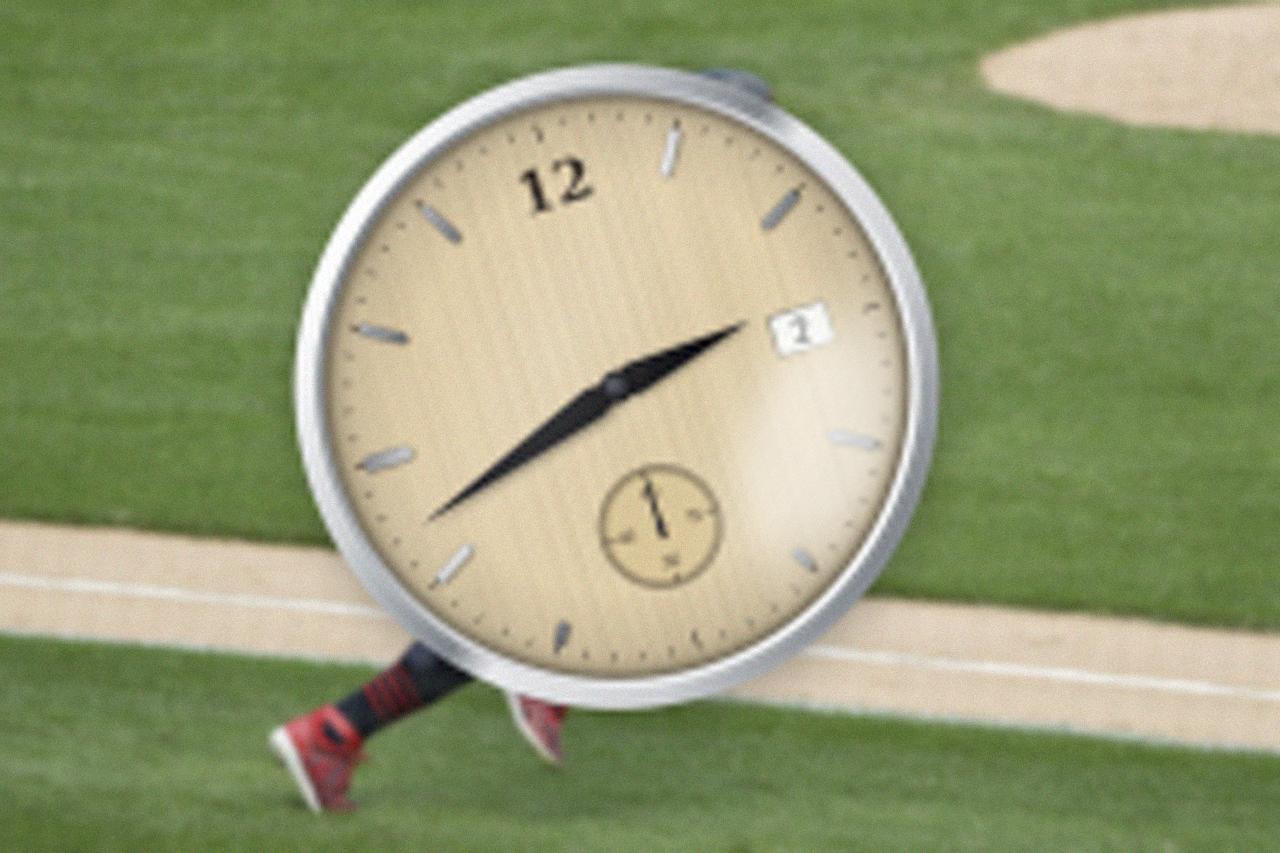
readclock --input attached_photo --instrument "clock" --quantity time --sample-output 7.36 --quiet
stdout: 2.42
